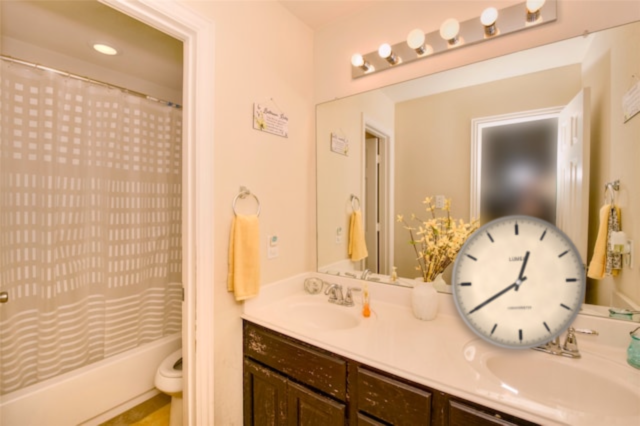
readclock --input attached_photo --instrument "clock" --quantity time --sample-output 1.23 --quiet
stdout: 12.40
